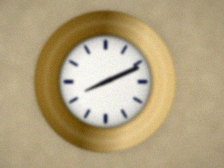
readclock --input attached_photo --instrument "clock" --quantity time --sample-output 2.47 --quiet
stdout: 8.11
